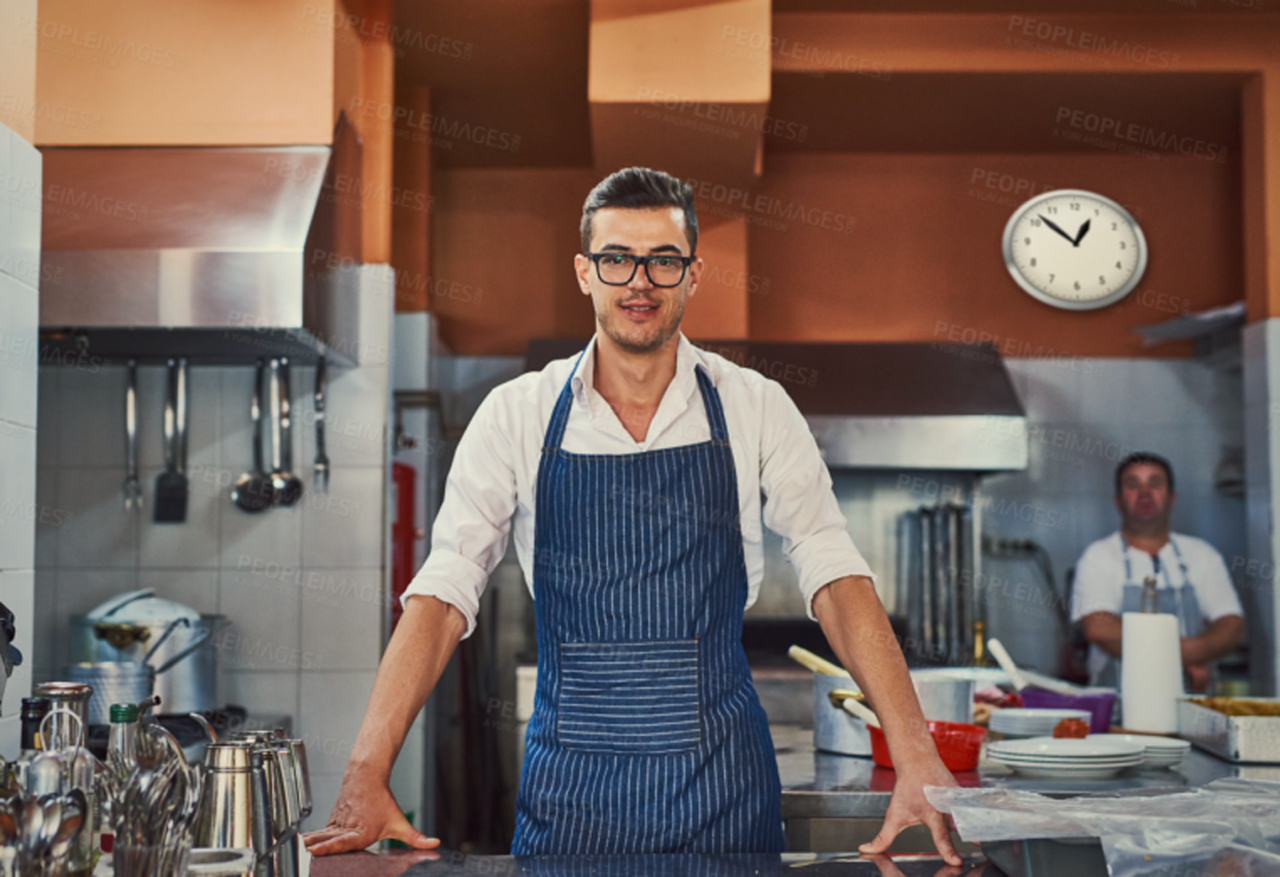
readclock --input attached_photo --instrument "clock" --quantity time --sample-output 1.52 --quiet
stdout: 12.52
